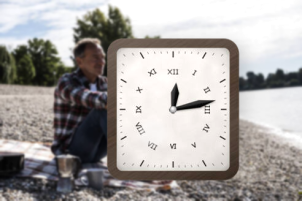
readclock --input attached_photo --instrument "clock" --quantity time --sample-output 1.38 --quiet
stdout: 12.13
